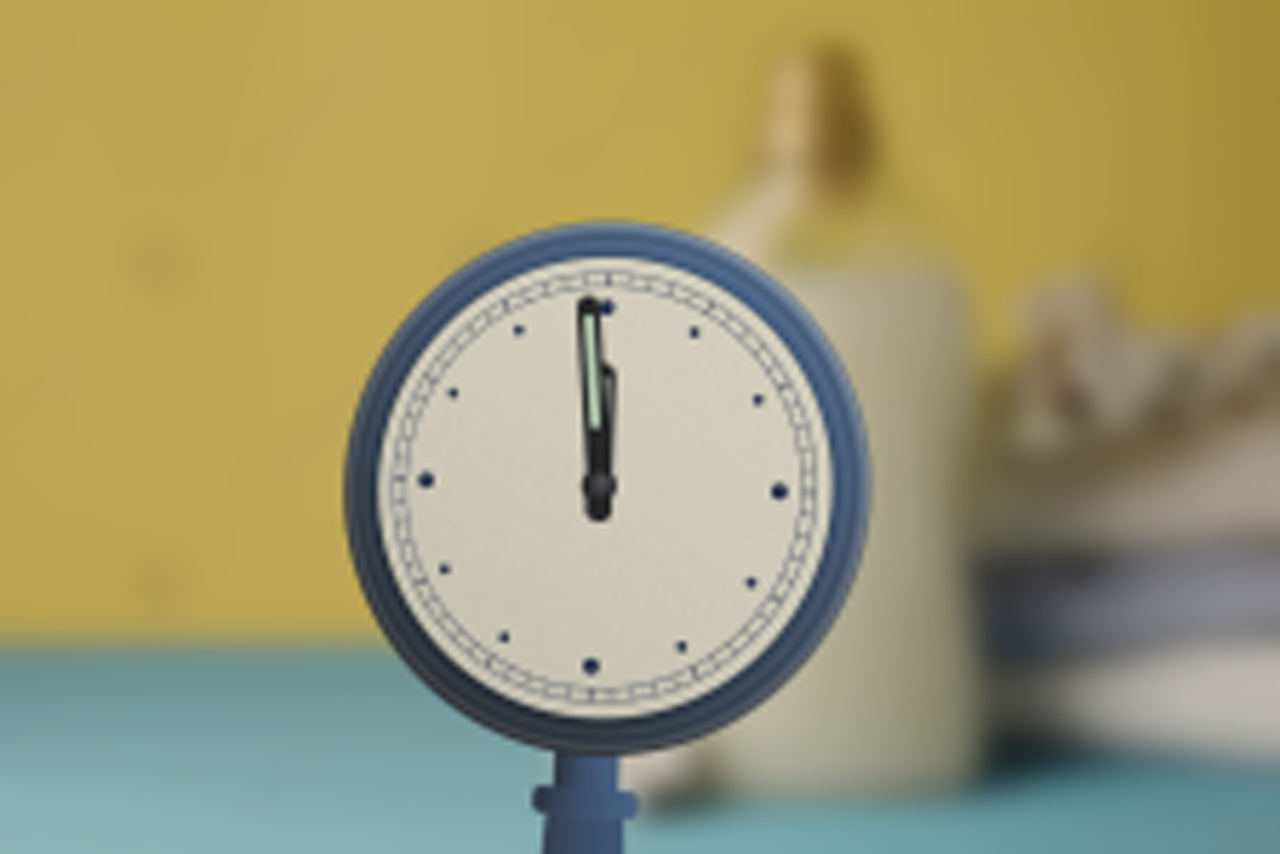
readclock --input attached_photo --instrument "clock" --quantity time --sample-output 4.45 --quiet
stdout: 11.59
